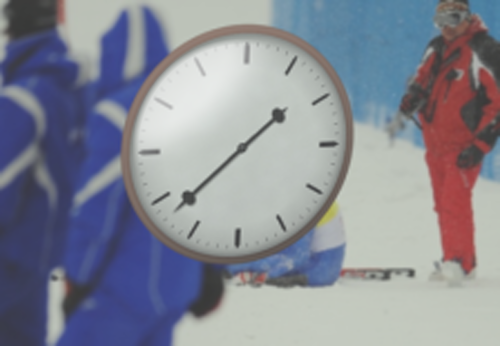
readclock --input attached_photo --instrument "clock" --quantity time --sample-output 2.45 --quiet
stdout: 1.38
